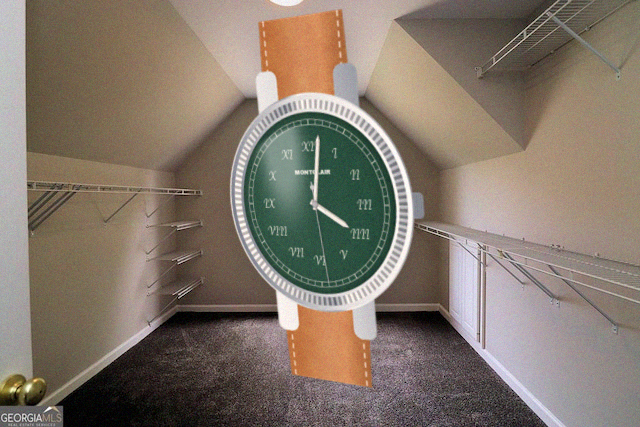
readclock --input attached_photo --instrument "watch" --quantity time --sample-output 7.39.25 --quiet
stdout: 4.01.29
